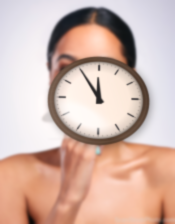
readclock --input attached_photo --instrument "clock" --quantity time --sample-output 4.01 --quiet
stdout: 11.55
